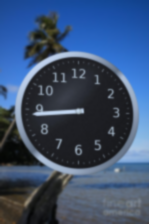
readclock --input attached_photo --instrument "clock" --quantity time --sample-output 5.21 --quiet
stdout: 8.44
